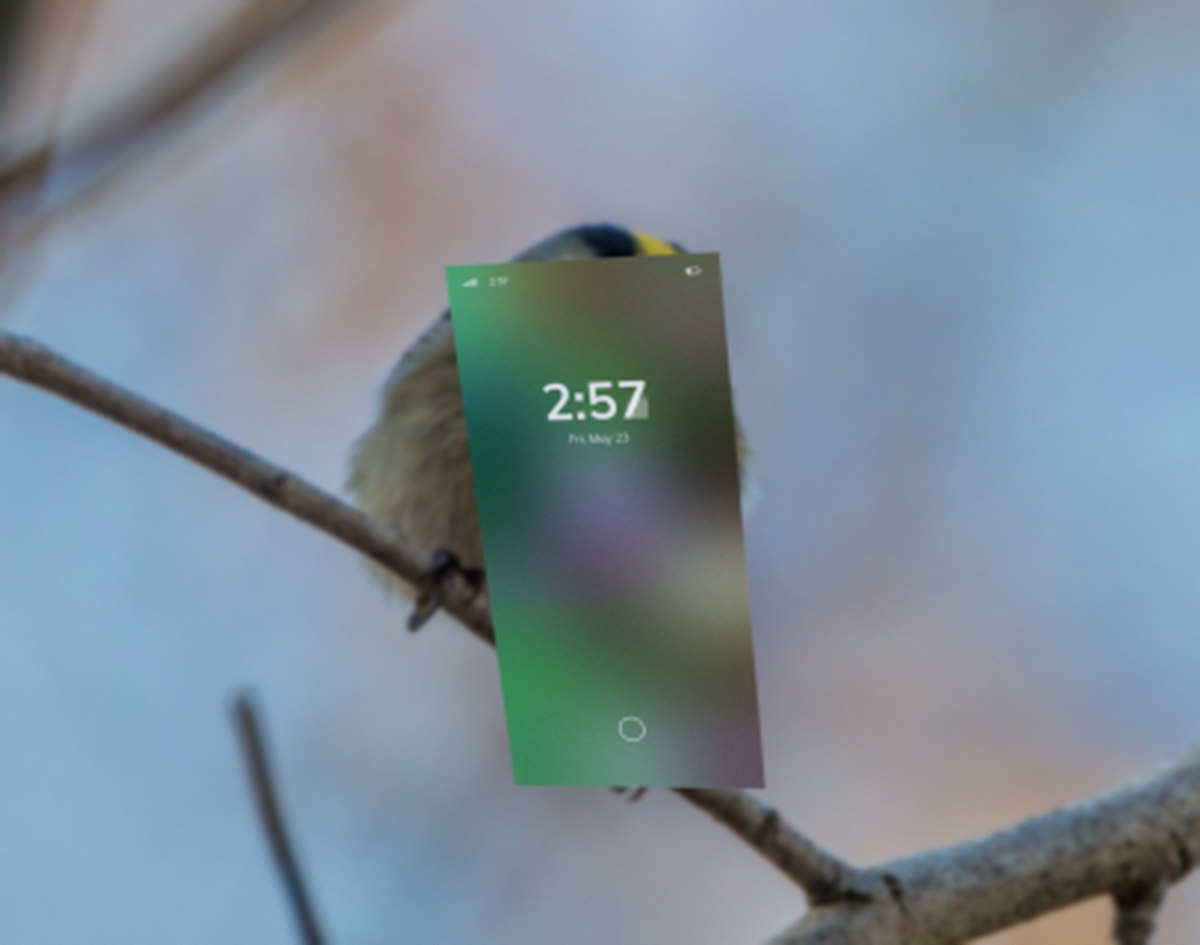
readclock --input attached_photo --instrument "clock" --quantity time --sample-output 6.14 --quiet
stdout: 2.57
